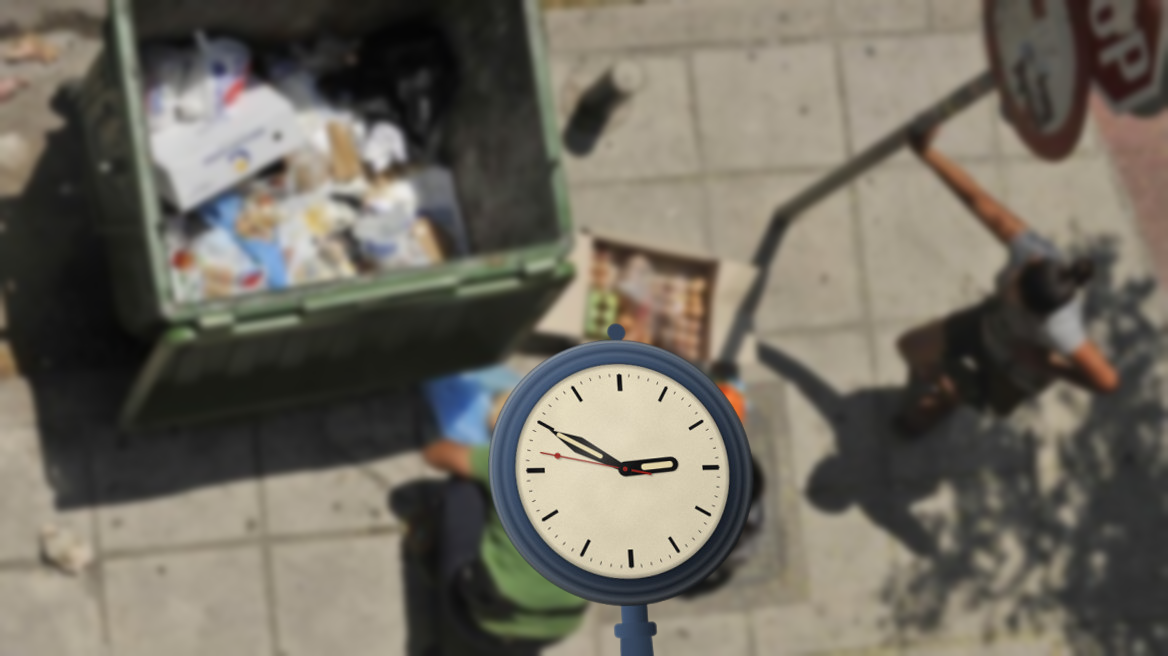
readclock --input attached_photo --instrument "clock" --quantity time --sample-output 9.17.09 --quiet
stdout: 2.49.47
